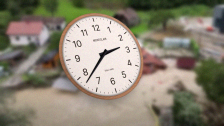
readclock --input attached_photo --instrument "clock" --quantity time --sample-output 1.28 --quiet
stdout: 2.38
